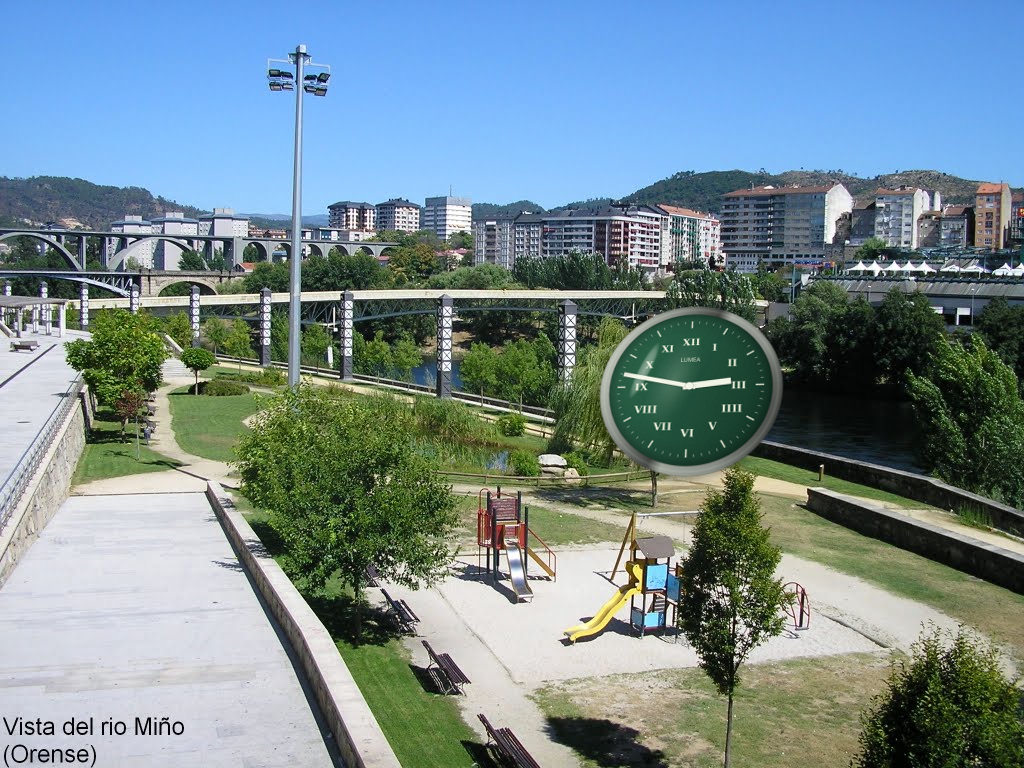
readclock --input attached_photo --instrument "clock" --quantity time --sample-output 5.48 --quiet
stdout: 2.47
